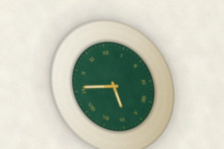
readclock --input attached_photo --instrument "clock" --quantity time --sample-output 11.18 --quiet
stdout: 5.46
